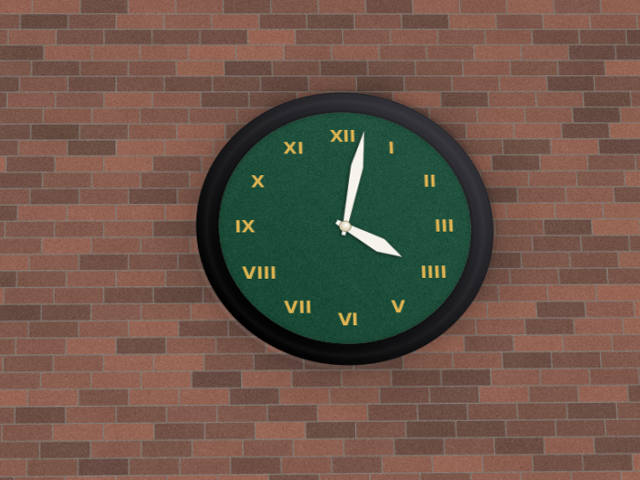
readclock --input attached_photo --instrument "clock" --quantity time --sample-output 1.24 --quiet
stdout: 4.02
